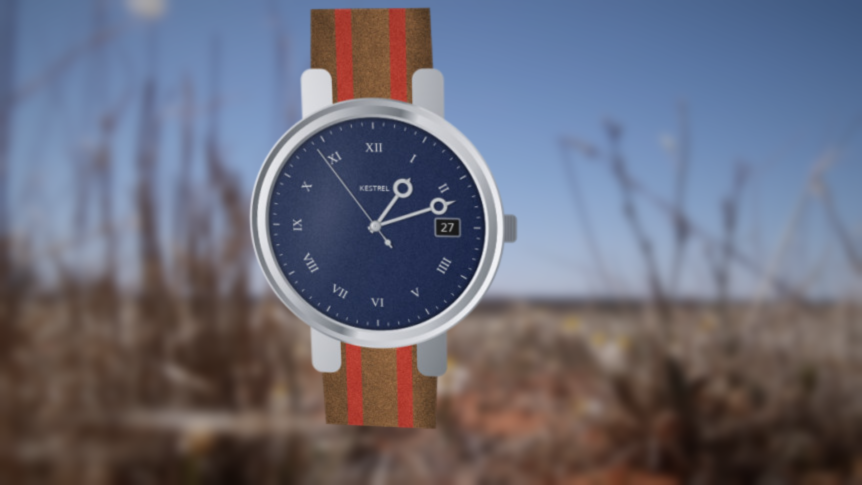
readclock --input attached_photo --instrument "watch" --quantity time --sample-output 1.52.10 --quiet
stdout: 1.11.54
